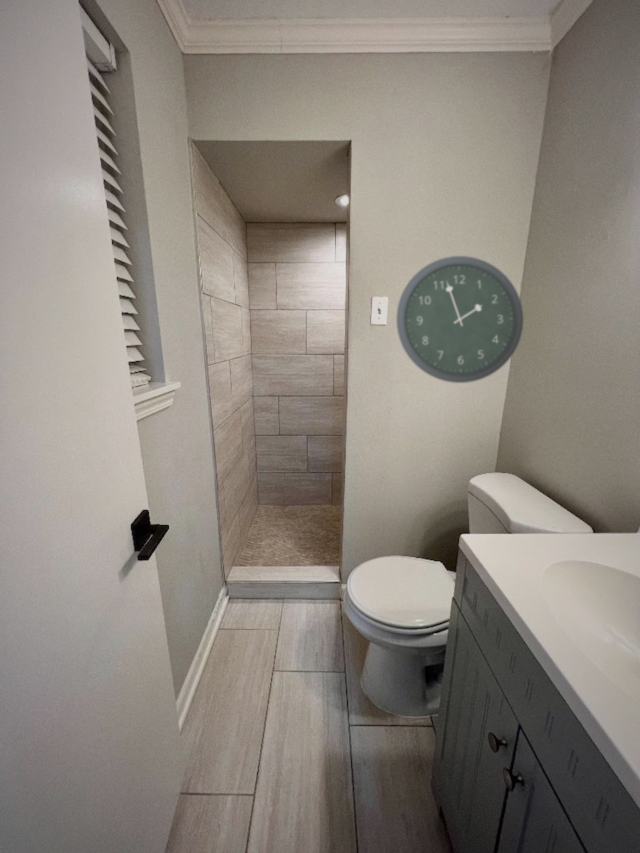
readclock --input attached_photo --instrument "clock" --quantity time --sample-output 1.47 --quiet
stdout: 1.57
